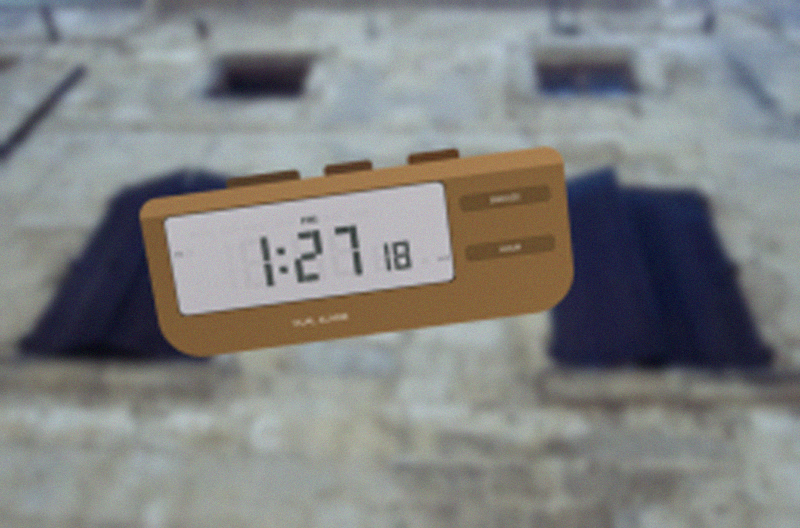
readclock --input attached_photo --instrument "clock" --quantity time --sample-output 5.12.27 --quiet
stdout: 1.27.18
